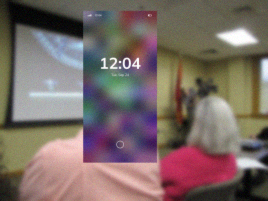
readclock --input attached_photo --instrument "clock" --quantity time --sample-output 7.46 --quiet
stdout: 12.04
